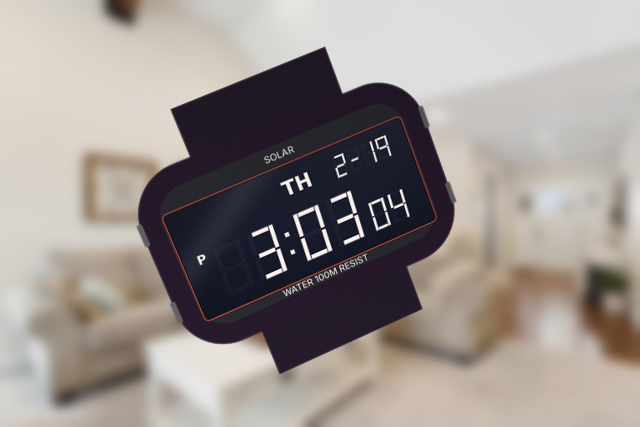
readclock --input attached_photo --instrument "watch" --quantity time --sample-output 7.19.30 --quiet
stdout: 3.03.04
